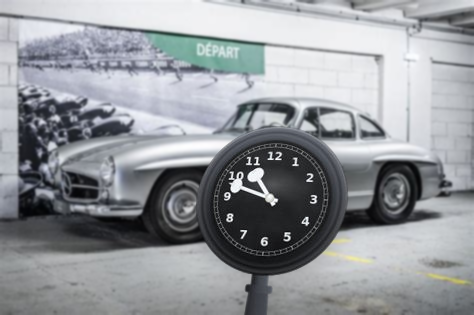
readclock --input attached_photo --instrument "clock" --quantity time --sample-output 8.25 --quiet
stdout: 10.48
